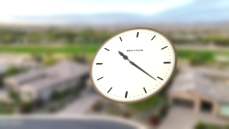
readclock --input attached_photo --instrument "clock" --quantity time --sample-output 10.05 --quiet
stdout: 10.21
